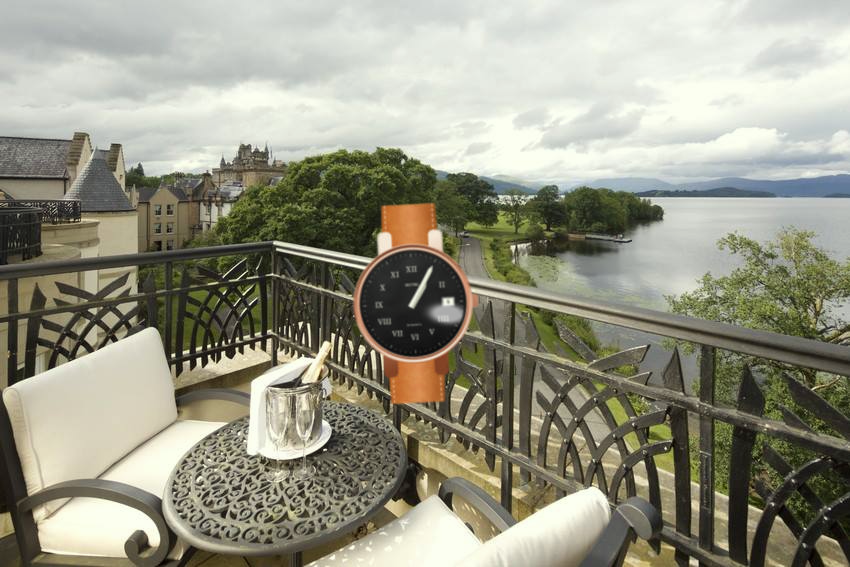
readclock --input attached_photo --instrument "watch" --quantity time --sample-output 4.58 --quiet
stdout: 1.05
